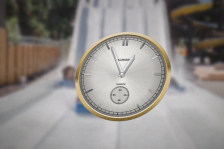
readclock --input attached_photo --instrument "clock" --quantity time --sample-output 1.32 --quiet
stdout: 12.56
